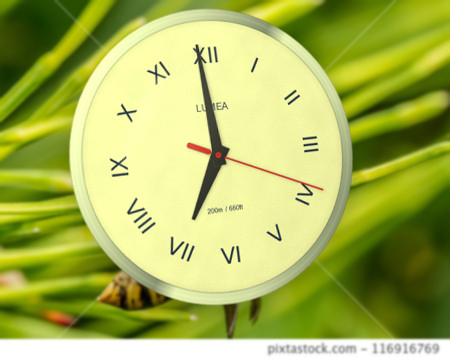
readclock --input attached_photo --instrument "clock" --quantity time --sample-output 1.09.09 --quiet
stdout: 6.59.19
